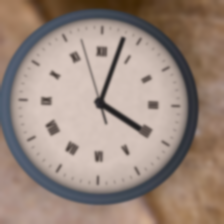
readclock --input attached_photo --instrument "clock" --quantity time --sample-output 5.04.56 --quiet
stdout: 4.02.57
